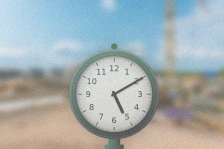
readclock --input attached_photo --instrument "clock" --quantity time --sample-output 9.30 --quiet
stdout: 5.10
